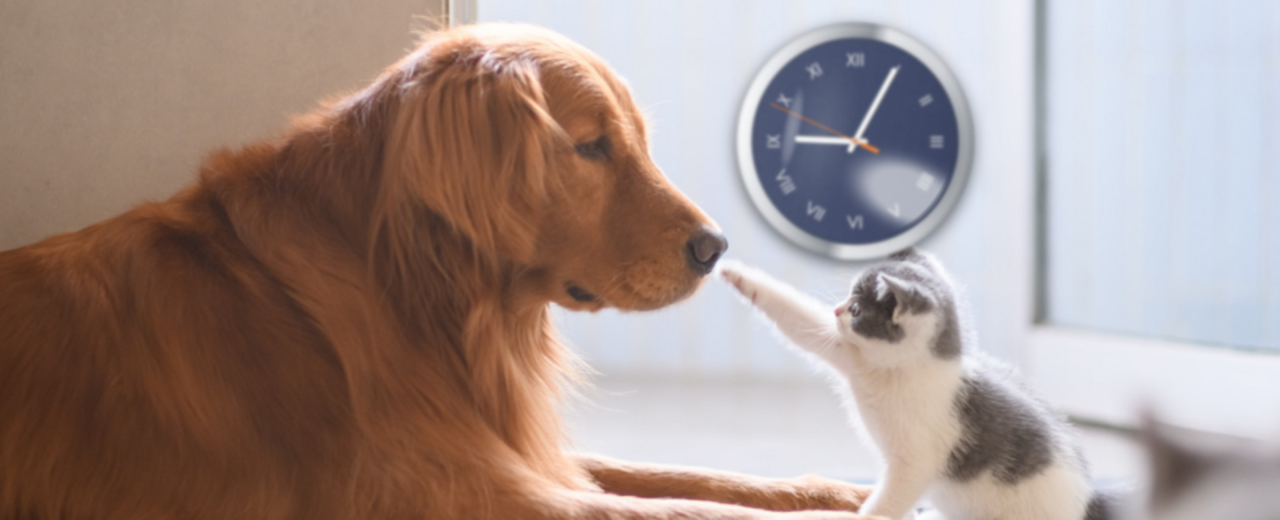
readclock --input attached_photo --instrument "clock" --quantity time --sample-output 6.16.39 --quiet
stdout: 9.04.49
